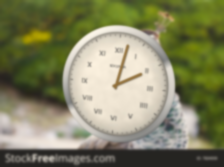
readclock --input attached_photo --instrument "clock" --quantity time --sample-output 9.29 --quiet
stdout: 2.02
